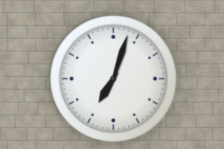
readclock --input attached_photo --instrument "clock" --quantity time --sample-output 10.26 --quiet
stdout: 7.03
